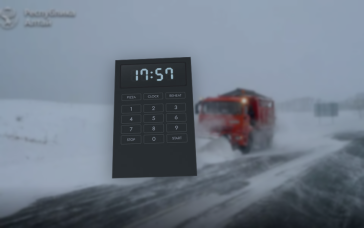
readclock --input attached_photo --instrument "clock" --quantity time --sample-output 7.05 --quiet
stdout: 17.57
